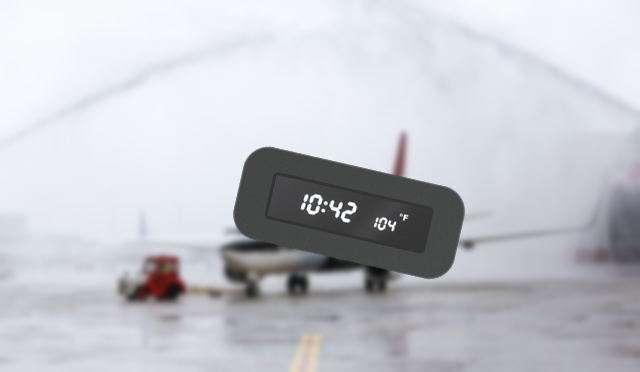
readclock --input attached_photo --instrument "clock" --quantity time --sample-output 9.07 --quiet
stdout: 10.42
